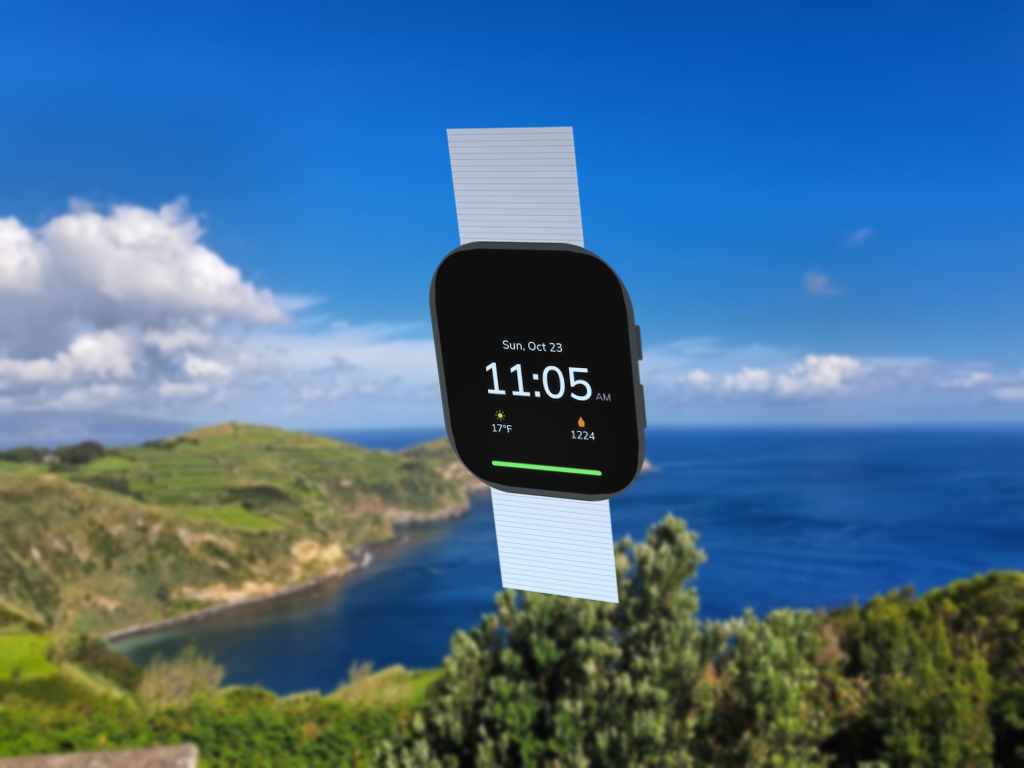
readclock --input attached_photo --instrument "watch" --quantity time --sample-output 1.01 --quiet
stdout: 11.05
